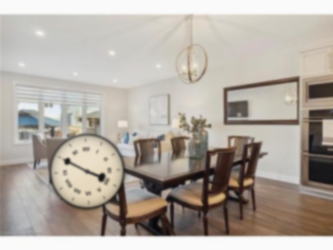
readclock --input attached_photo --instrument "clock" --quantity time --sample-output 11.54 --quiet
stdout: 3.50
